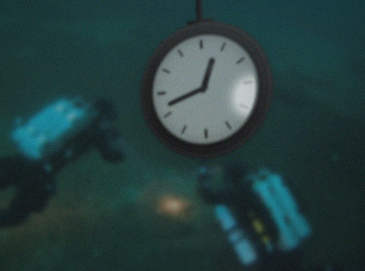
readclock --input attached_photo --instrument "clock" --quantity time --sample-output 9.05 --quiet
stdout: 12.42
